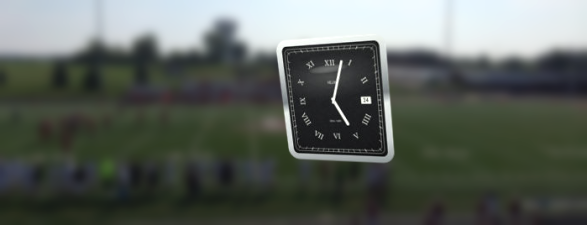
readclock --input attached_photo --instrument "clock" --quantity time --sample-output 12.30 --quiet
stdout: 5.03
